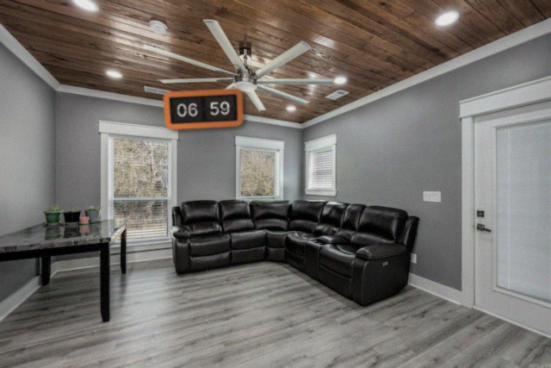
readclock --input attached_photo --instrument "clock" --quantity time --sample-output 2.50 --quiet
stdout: 6.59
